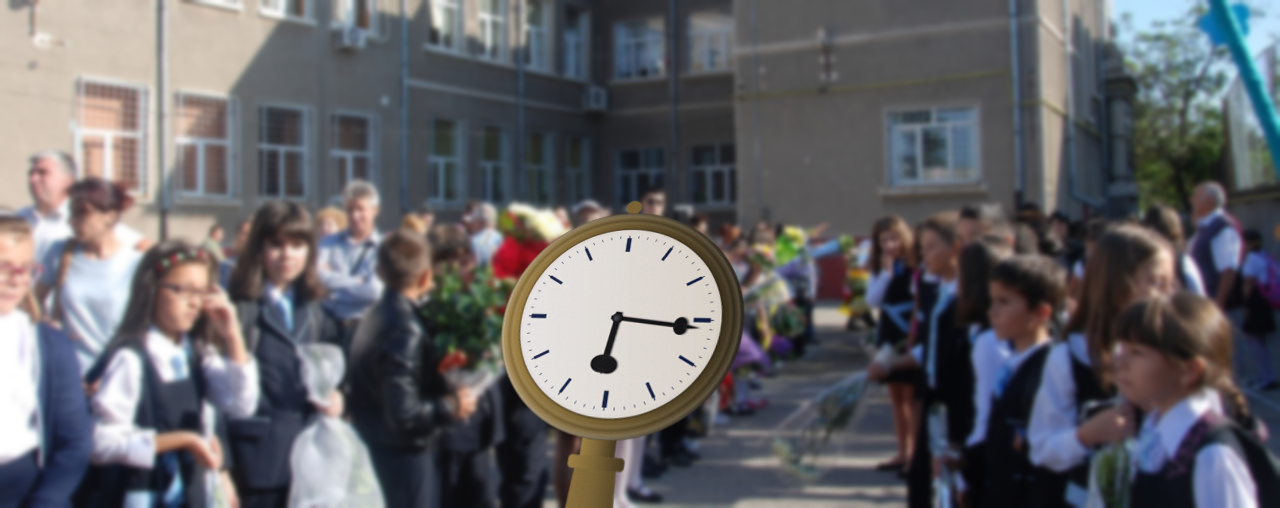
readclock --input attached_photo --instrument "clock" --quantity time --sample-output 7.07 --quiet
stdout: 6.16
